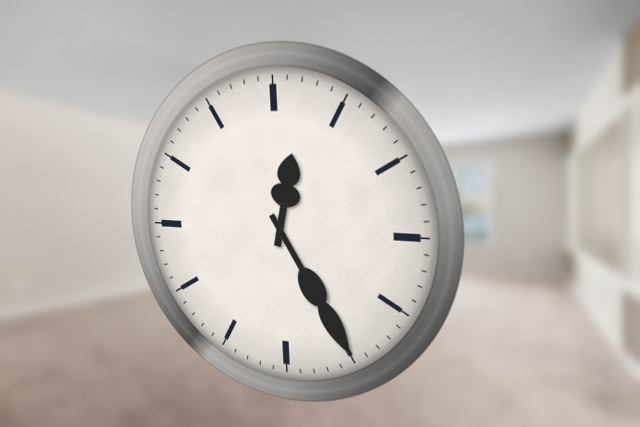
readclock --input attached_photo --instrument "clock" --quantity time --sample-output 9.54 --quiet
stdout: 12.25
